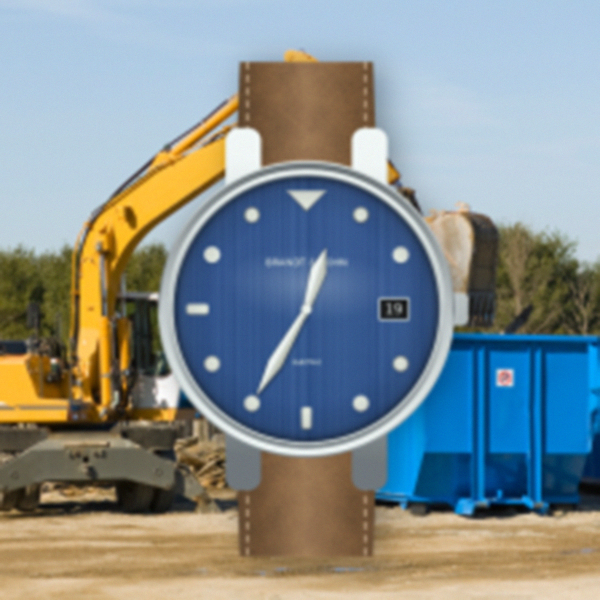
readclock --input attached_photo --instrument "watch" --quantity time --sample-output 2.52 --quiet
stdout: 12.35
